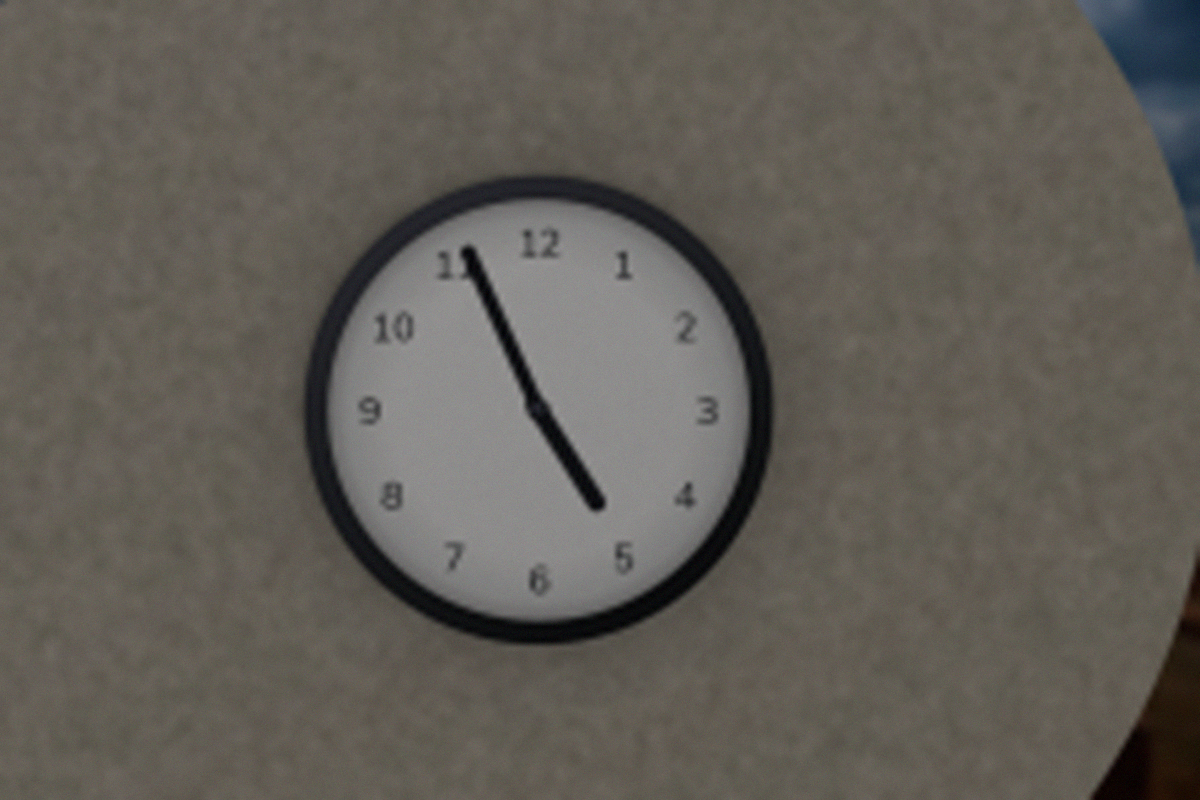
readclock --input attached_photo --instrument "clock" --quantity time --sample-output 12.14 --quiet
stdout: 4.56
